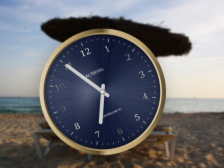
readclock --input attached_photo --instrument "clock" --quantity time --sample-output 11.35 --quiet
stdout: 6.55
